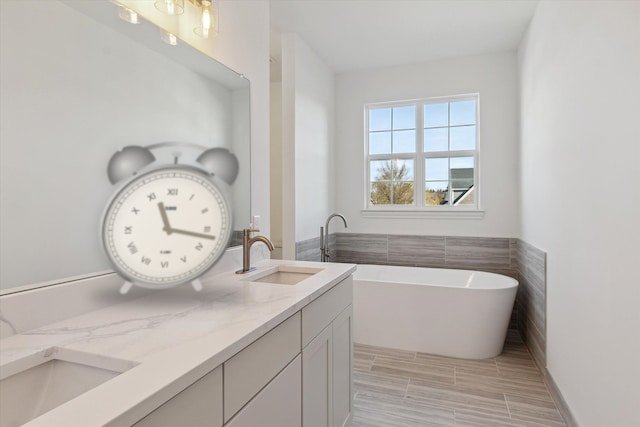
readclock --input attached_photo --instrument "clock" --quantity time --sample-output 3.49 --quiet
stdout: 11.17
